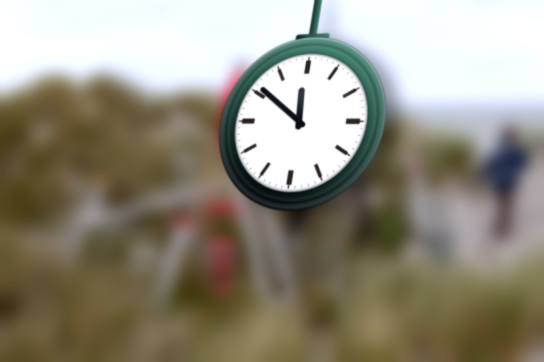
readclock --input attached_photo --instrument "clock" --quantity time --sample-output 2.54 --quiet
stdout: 11.51
